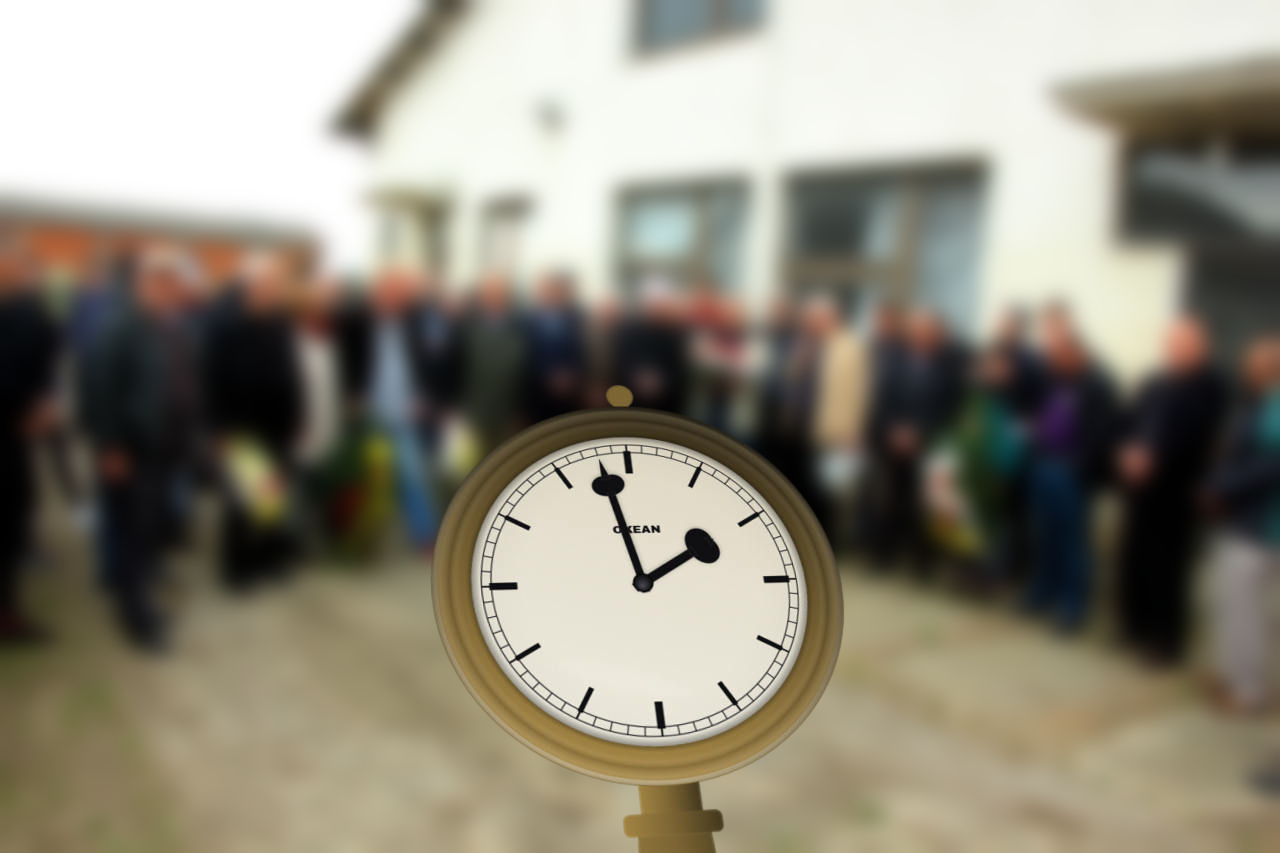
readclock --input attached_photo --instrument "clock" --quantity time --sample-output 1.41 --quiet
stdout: 1.58
